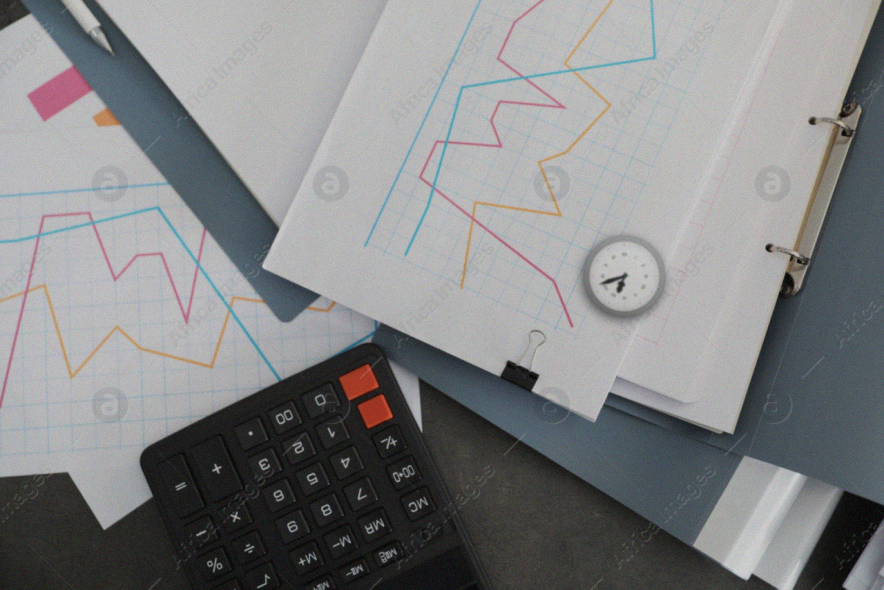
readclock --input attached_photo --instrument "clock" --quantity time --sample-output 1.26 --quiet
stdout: 6.42
